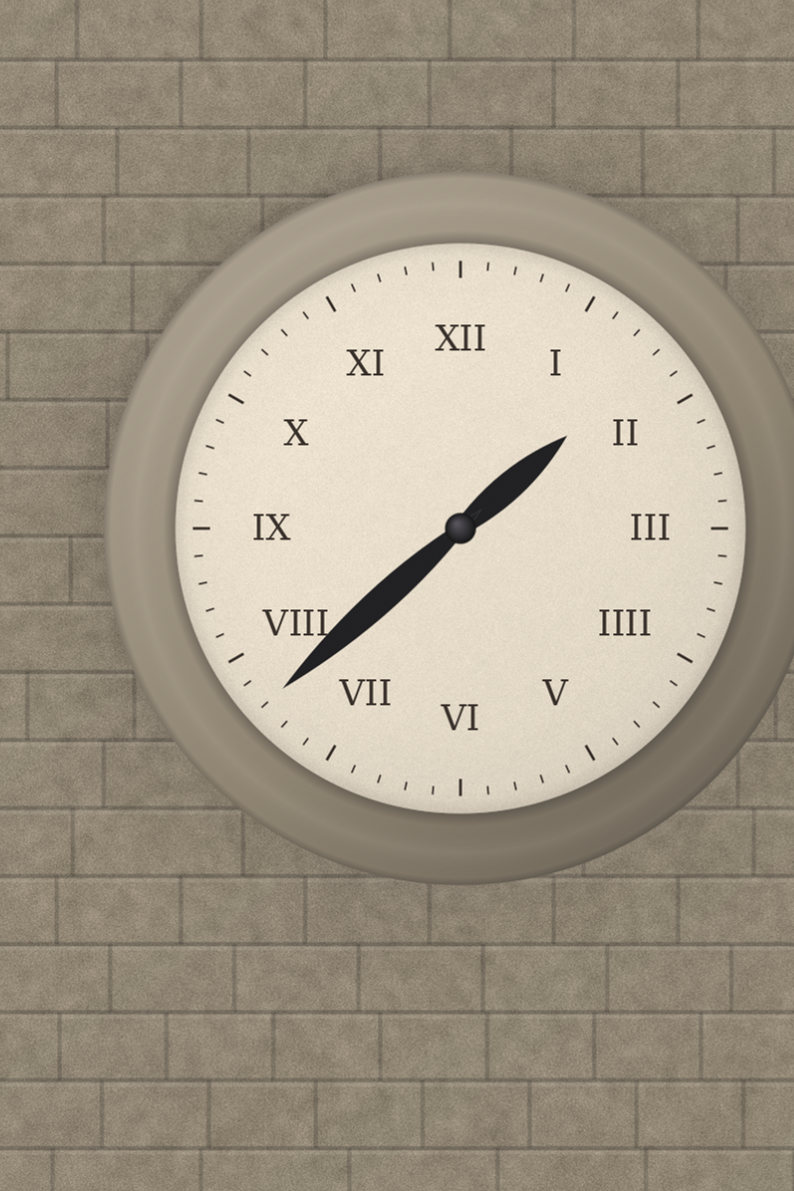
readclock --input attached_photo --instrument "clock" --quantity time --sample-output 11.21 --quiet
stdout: 1.38
